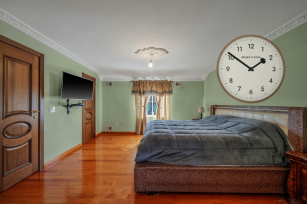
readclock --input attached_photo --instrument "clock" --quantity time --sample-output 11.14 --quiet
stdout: 1.51
